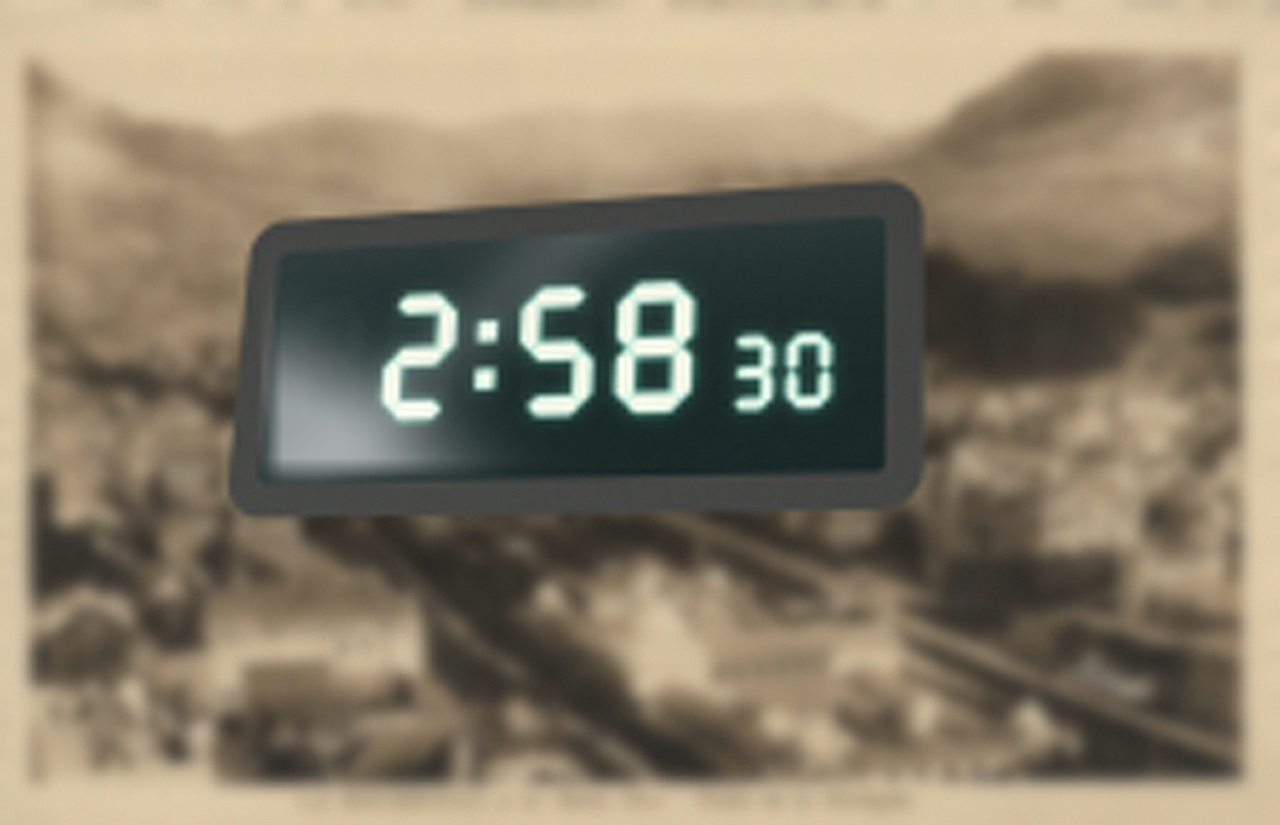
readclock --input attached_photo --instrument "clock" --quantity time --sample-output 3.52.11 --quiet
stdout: 2.58.30
